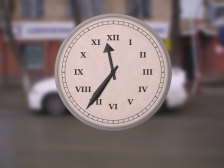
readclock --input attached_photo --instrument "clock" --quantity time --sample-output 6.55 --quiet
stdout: 11.36
